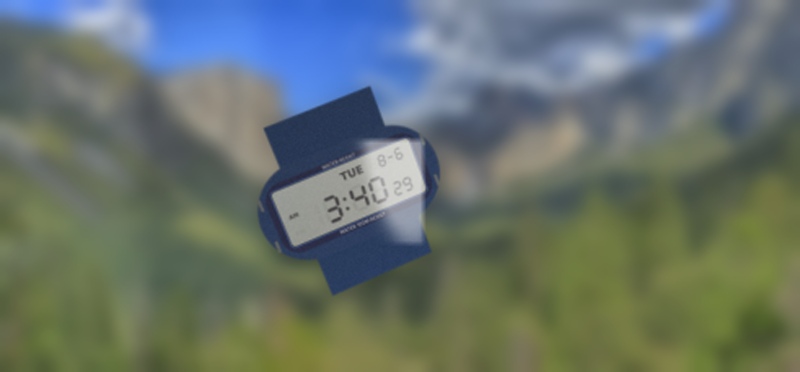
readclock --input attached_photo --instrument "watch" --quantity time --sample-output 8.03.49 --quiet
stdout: 3.40.29
